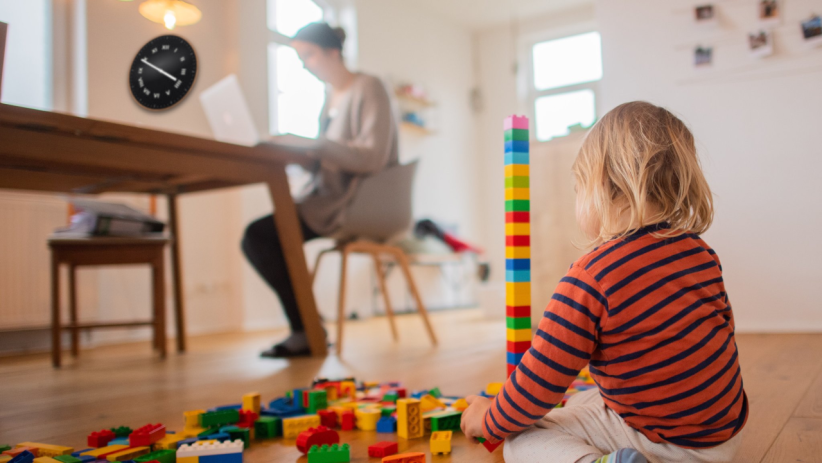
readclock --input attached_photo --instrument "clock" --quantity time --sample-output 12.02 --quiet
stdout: 3.49
